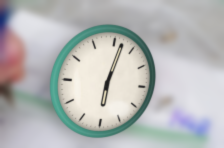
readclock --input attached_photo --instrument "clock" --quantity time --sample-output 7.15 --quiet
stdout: 6.02
